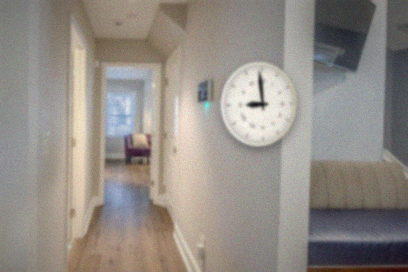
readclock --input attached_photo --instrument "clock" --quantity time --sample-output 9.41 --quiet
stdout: 8.59
